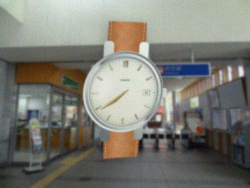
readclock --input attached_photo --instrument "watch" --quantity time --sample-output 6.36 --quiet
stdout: 7.39
